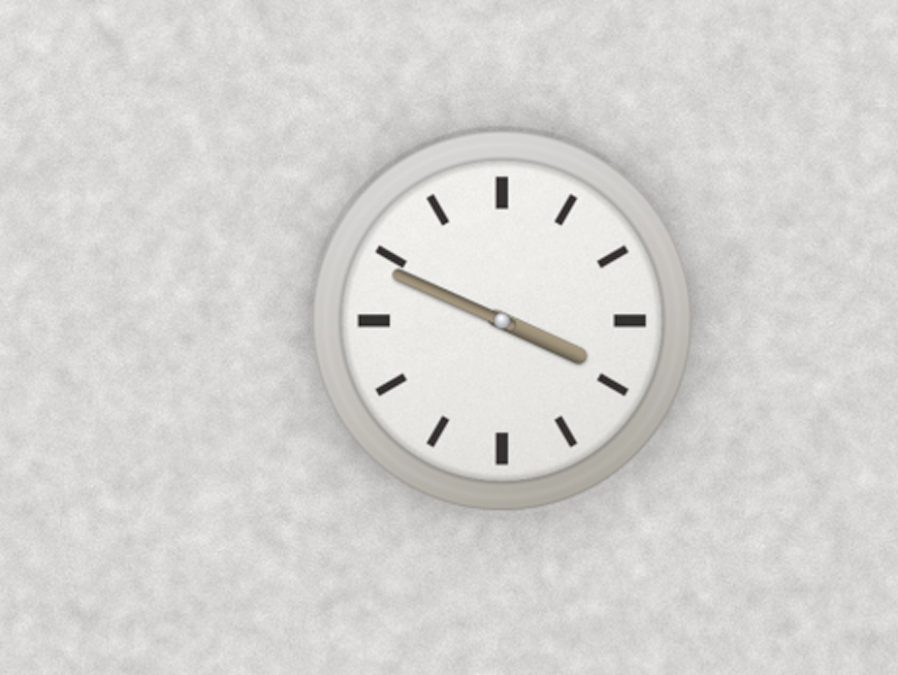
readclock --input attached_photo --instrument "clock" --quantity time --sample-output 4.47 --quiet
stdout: 3.49
